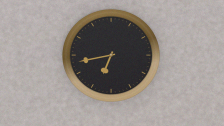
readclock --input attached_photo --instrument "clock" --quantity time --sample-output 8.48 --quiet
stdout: 6.43
